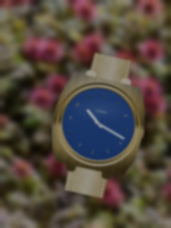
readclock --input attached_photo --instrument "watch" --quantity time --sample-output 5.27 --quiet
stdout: 10.18
